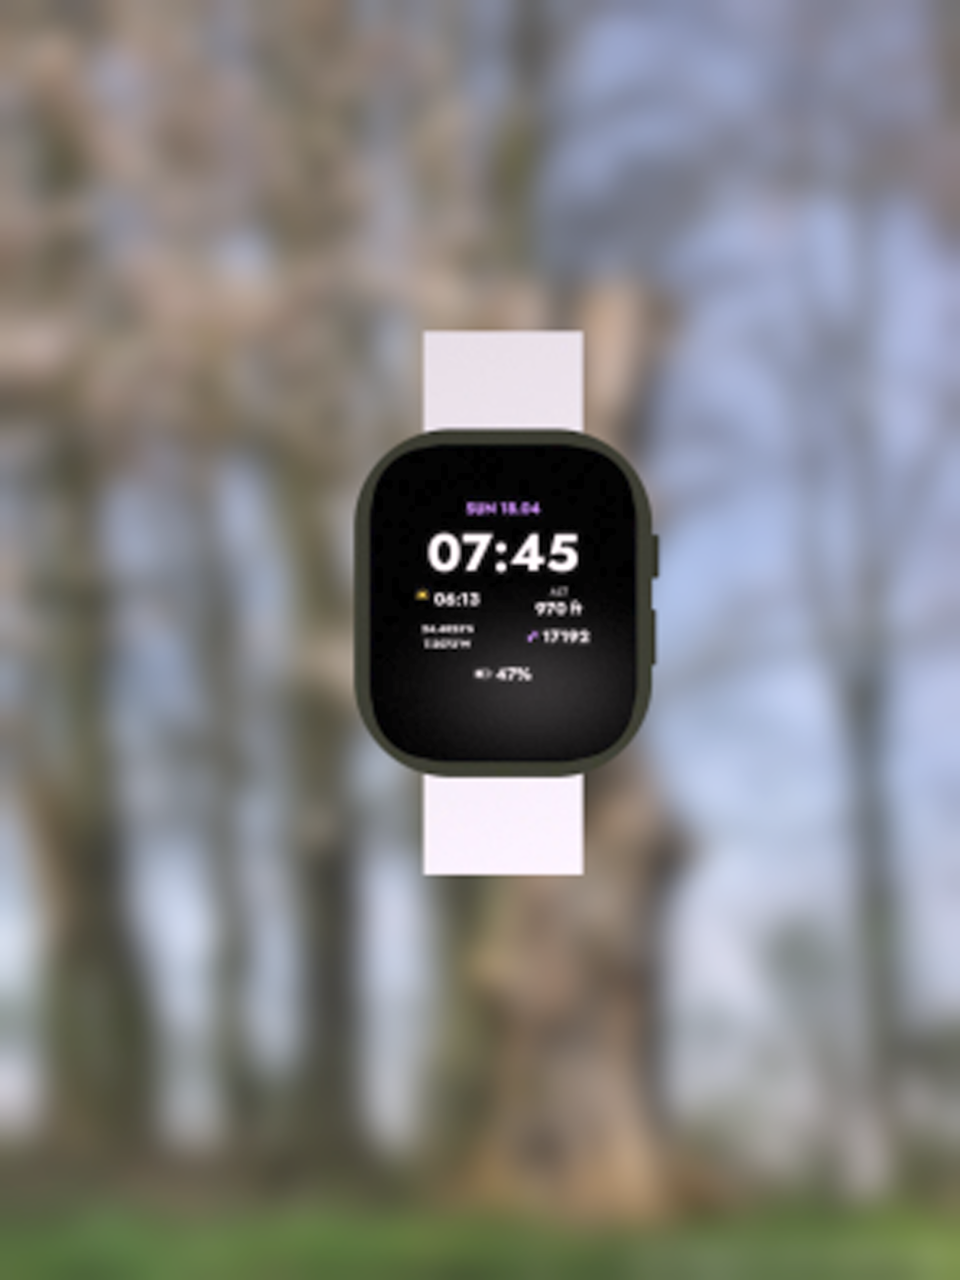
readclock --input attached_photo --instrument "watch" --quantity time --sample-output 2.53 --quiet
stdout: 7.45
